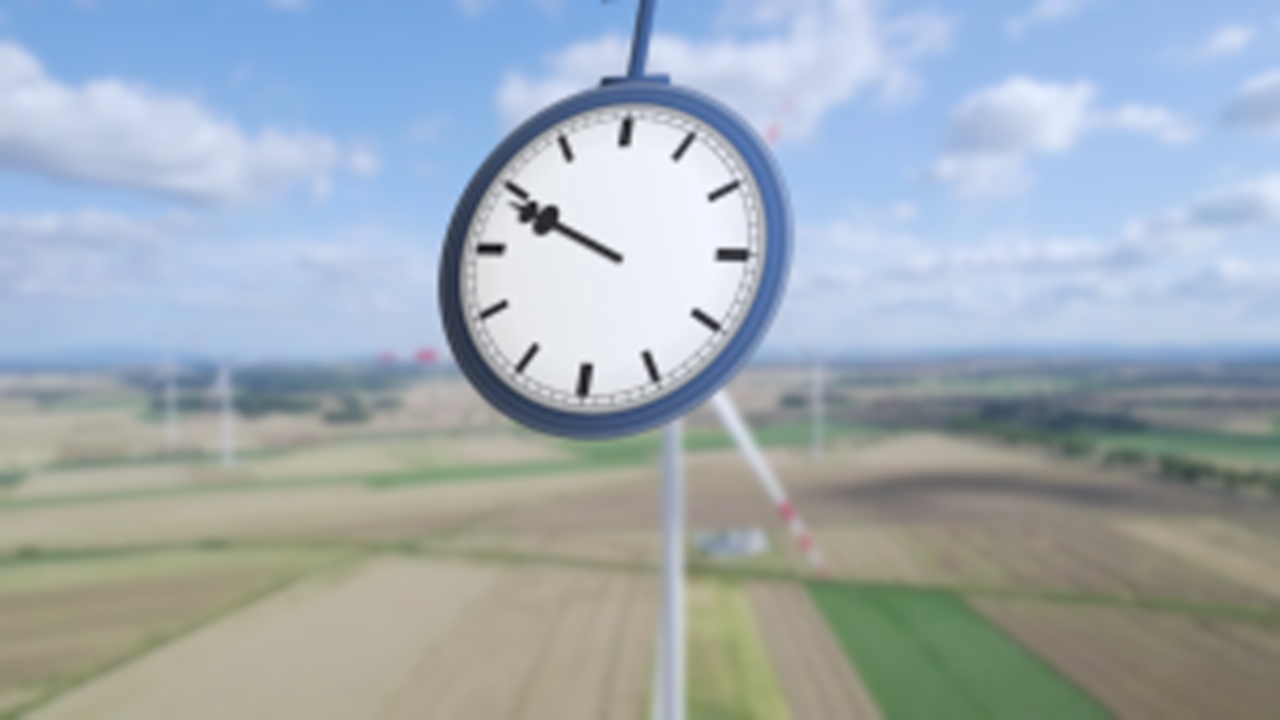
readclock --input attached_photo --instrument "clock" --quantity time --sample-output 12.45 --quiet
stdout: 9.49
